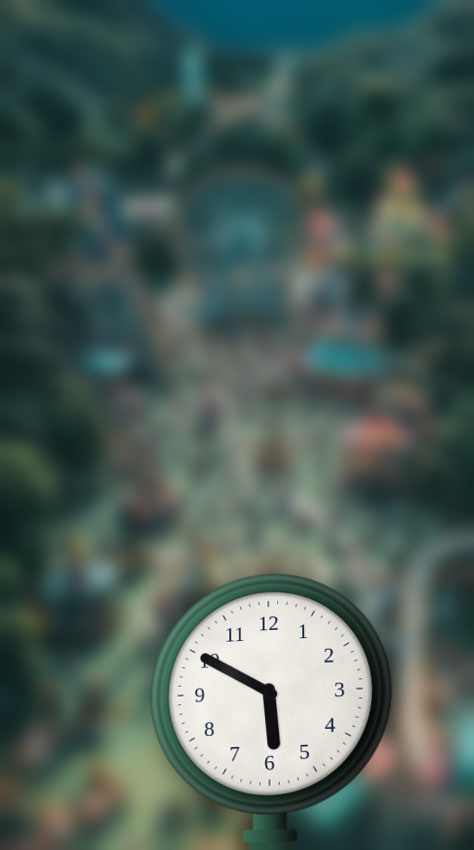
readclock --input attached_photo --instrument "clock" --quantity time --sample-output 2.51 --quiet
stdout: 5.50
